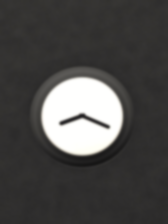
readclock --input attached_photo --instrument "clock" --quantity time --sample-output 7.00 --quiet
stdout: 8.19
